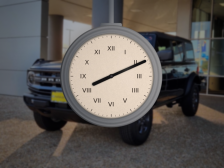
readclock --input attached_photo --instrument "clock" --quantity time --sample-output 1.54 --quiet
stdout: 8.11
